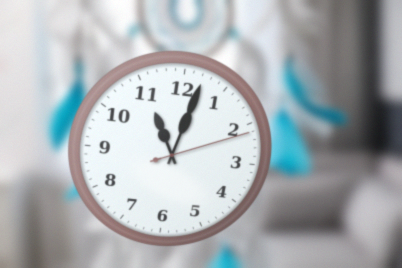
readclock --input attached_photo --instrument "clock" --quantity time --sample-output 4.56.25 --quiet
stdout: 11.02.11
